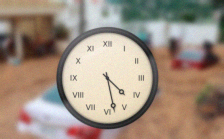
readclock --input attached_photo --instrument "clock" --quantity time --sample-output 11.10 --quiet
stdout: 4.28
